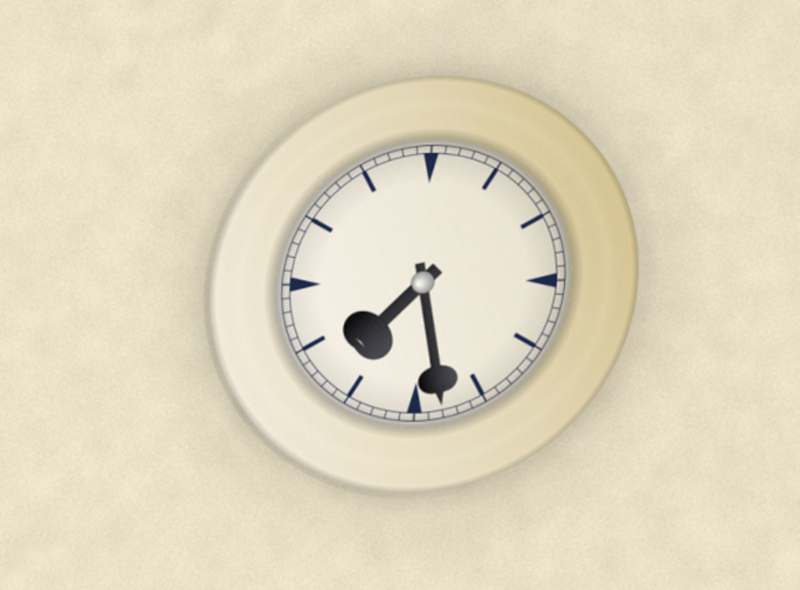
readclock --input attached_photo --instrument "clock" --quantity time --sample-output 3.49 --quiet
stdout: 7.28
